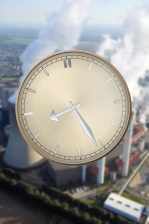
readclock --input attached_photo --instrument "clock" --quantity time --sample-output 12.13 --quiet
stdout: 8.26
